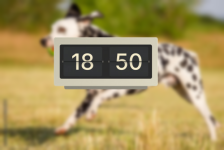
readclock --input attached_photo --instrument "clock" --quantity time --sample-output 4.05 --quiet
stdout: 18.50
